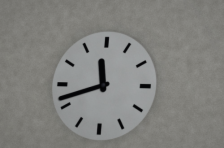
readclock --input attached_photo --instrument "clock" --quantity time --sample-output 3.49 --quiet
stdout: 11.42
